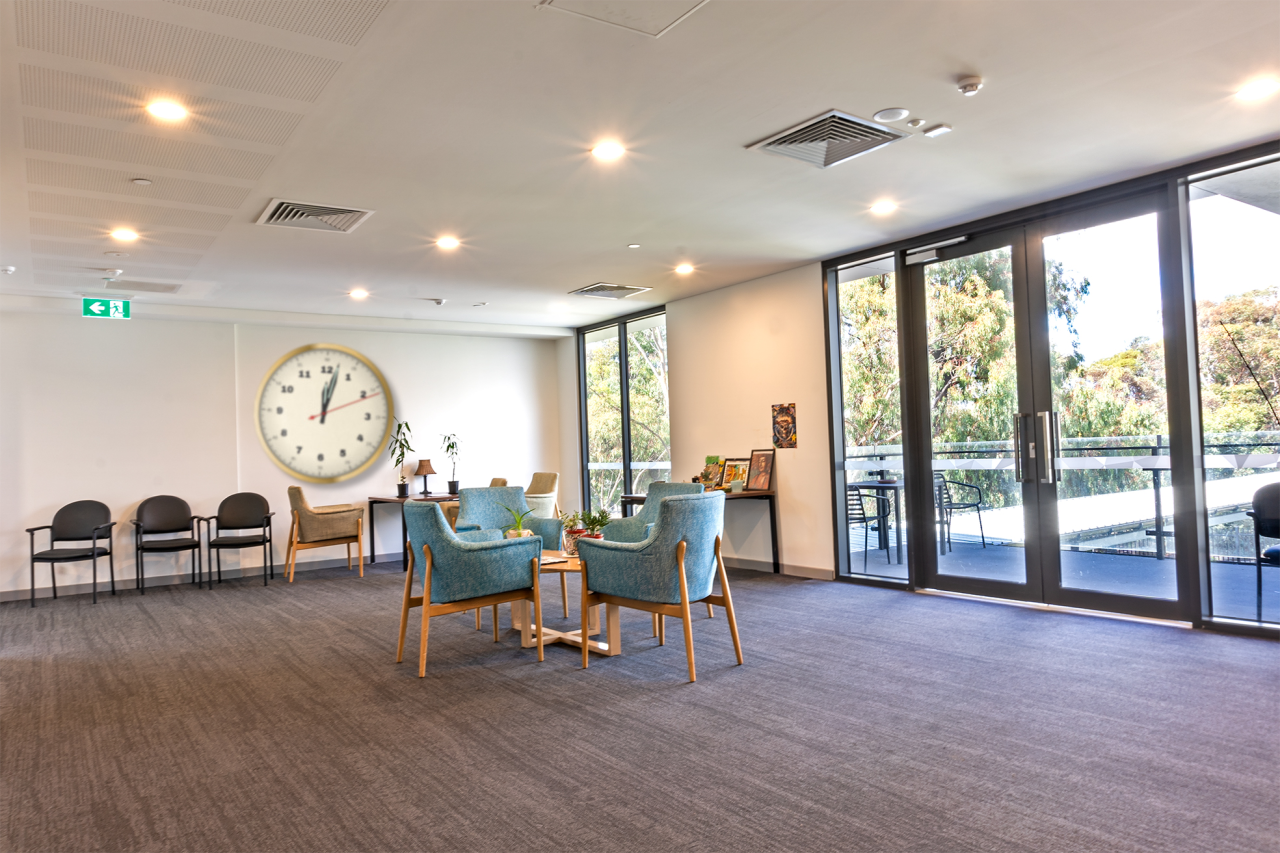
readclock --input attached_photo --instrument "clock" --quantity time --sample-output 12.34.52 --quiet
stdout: 12.02.11
